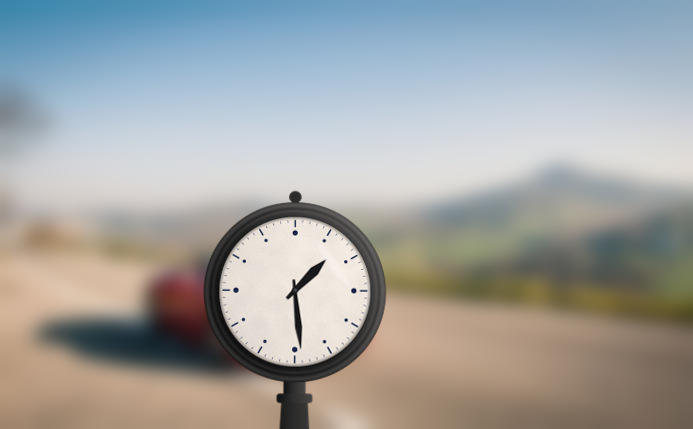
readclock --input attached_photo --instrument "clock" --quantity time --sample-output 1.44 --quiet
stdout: 1.29
